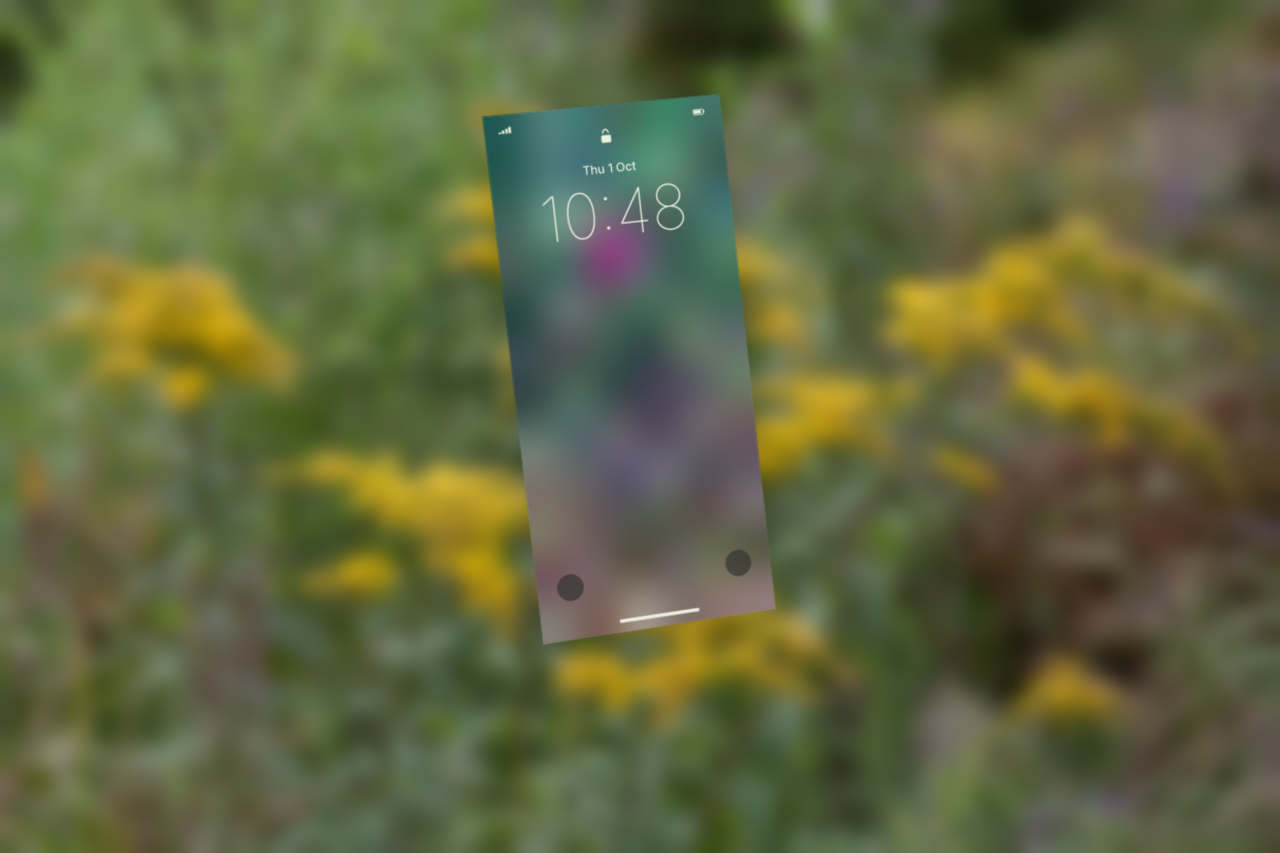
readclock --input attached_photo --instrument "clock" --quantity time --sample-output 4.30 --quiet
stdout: 10.48
